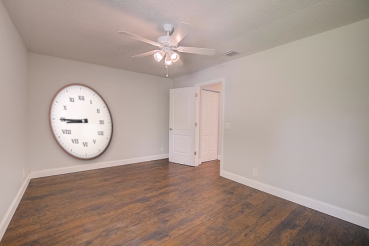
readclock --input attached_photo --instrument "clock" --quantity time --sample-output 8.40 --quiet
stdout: 8.45
